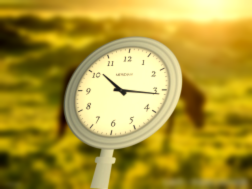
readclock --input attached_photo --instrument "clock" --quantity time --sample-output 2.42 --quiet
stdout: 10.16
